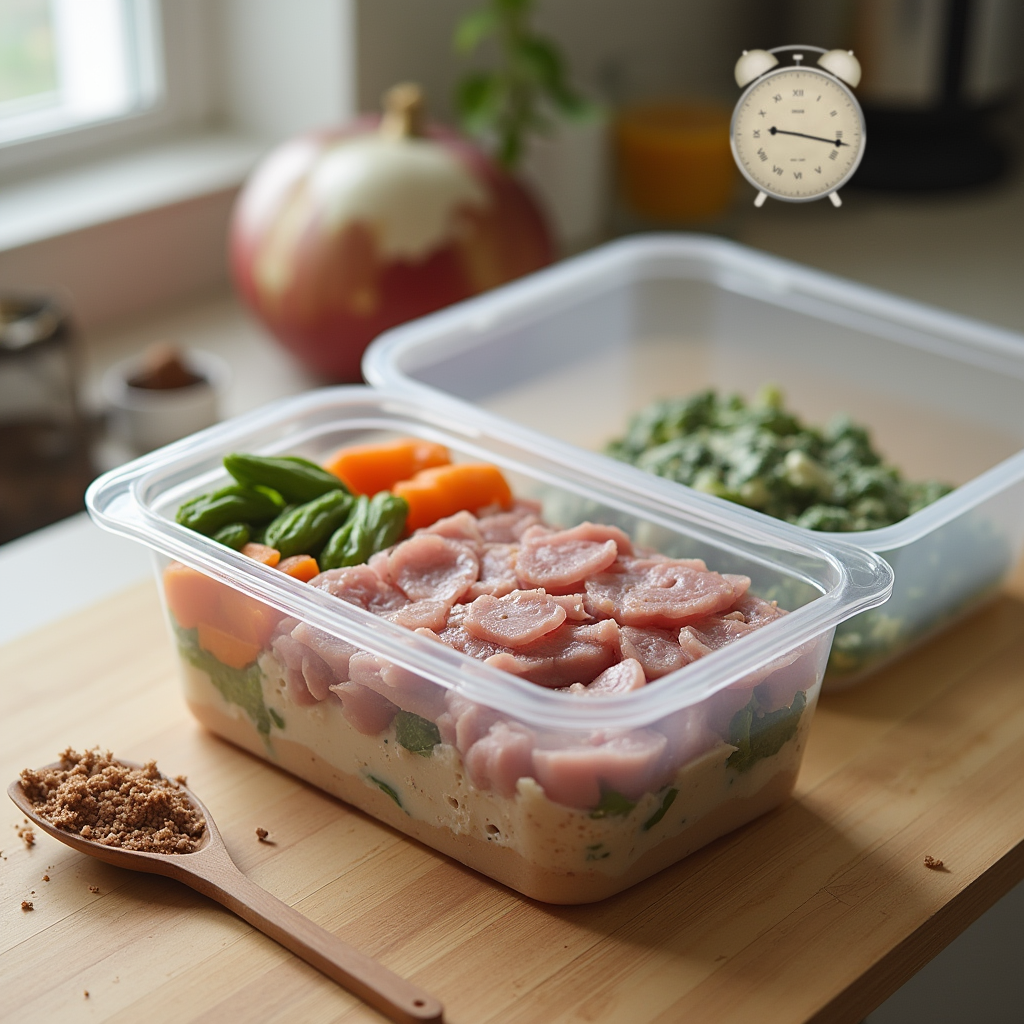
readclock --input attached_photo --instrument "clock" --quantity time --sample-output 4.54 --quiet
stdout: 9.17
